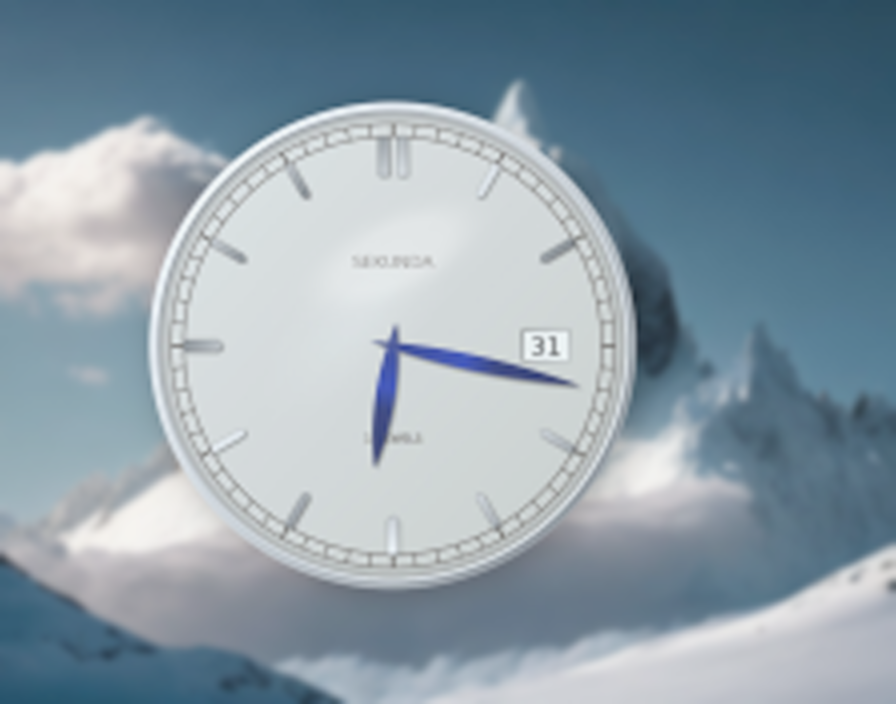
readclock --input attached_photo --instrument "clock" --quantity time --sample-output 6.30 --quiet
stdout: 6.17
